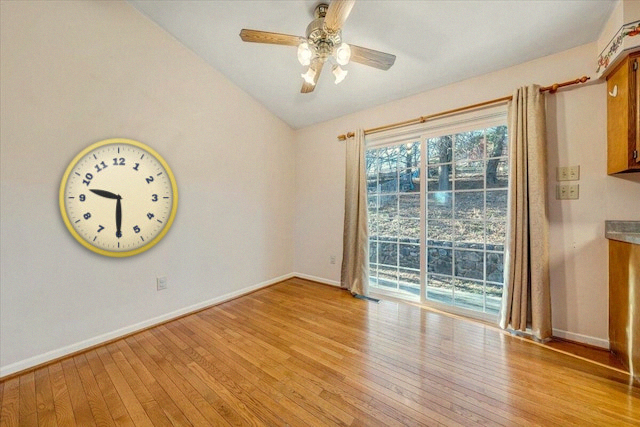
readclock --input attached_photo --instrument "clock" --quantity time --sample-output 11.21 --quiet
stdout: 9.30
